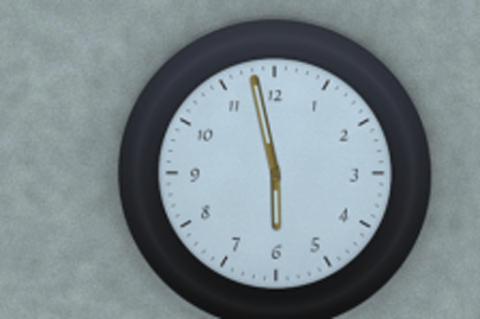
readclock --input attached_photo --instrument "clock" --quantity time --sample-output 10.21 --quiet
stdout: 5.58
